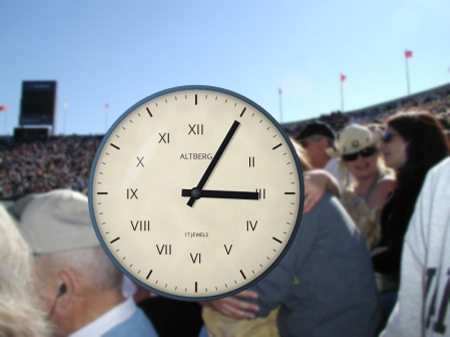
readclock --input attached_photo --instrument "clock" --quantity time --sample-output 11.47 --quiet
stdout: 3.05
